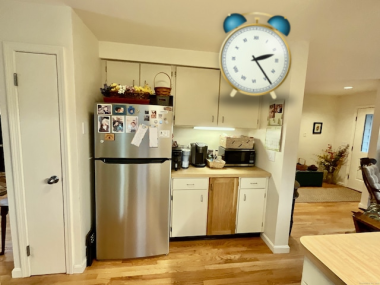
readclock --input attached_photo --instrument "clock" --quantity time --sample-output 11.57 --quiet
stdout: 2.24
